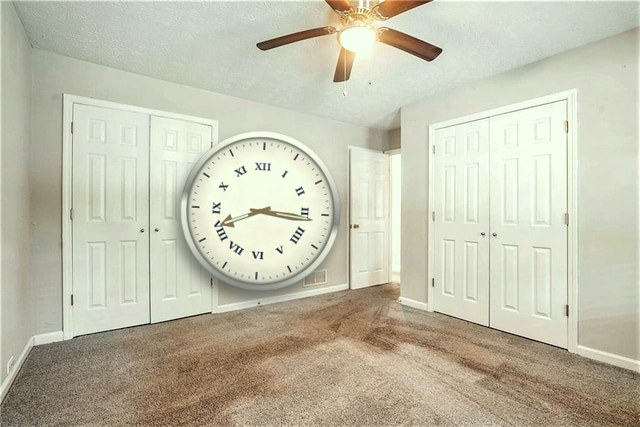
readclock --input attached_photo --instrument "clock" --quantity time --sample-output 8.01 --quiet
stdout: 8.16
